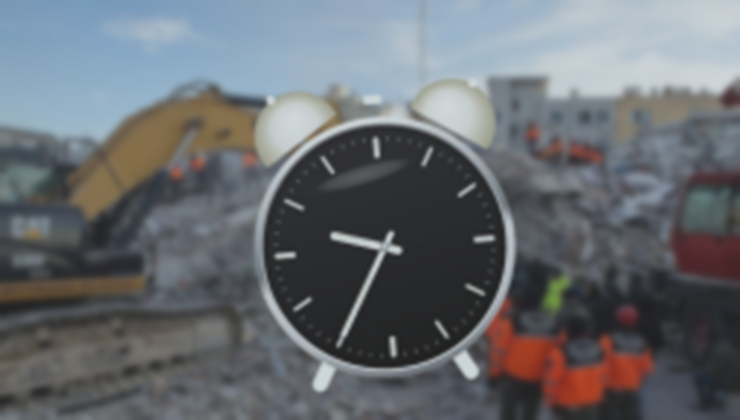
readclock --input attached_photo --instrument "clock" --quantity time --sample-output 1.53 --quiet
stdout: 9.35
